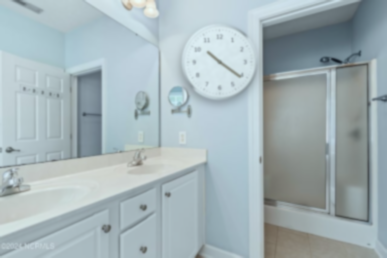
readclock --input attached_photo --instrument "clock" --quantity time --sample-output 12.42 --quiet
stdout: 10.21
